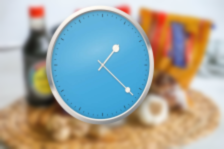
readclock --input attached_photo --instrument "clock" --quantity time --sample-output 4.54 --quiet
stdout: 1.22
